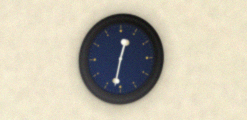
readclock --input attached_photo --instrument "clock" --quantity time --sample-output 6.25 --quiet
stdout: 12.32
